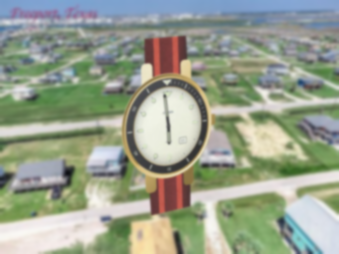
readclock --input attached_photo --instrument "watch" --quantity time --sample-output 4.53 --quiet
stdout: 5.59
